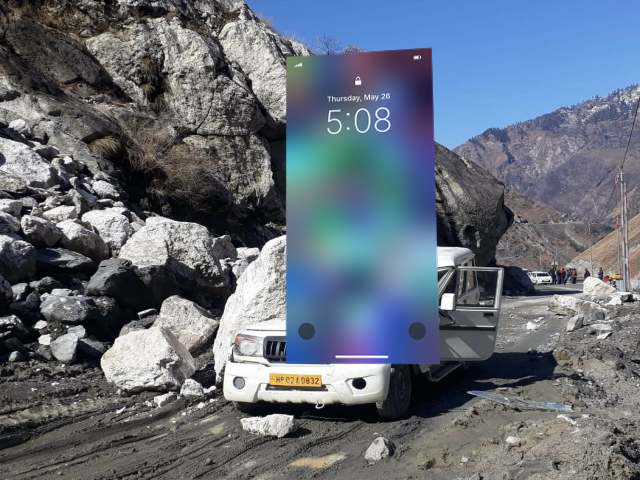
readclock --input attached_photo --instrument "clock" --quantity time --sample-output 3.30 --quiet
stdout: 5.08
